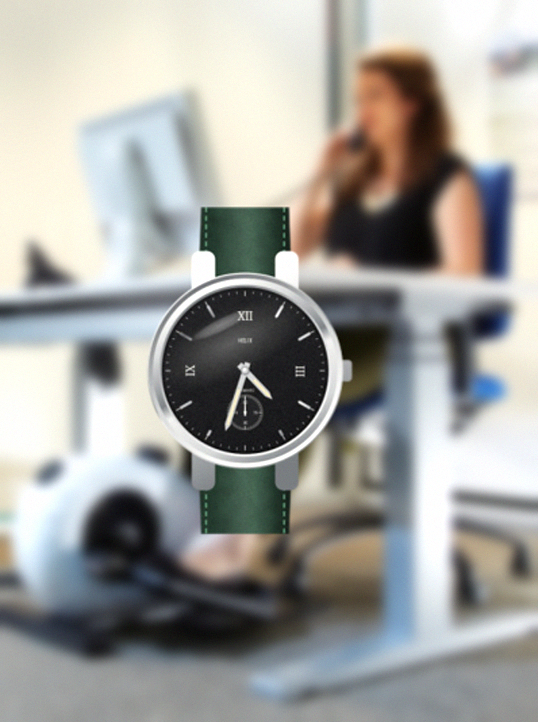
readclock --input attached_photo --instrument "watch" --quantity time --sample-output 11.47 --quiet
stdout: 4.33
